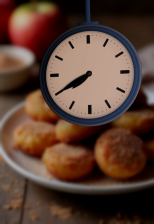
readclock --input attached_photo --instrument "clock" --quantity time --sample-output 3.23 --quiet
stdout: 7.40
